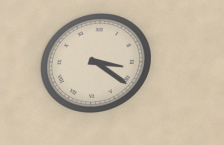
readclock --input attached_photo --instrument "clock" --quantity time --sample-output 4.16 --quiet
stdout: 3.21
